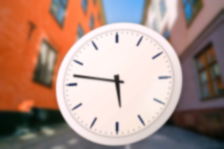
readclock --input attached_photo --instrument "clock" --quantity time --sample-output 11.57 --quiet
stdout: 5.47
